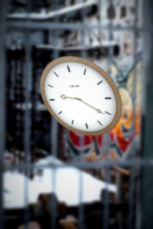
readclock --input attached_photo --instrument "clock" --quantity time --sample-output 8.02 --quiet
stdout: 9.21
